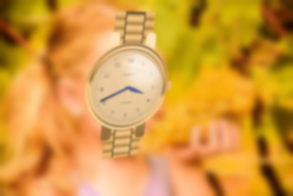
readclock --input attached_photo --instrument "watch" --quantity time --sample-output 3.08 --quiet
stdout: 3.41
